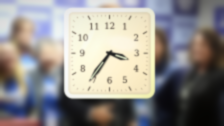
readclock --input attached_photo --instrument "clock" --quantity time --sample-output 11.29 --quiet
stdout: 3.36
